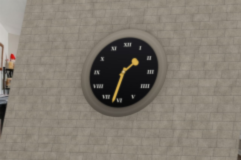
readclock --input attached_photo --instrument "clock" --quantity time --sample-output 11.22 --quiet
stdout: 1.32
